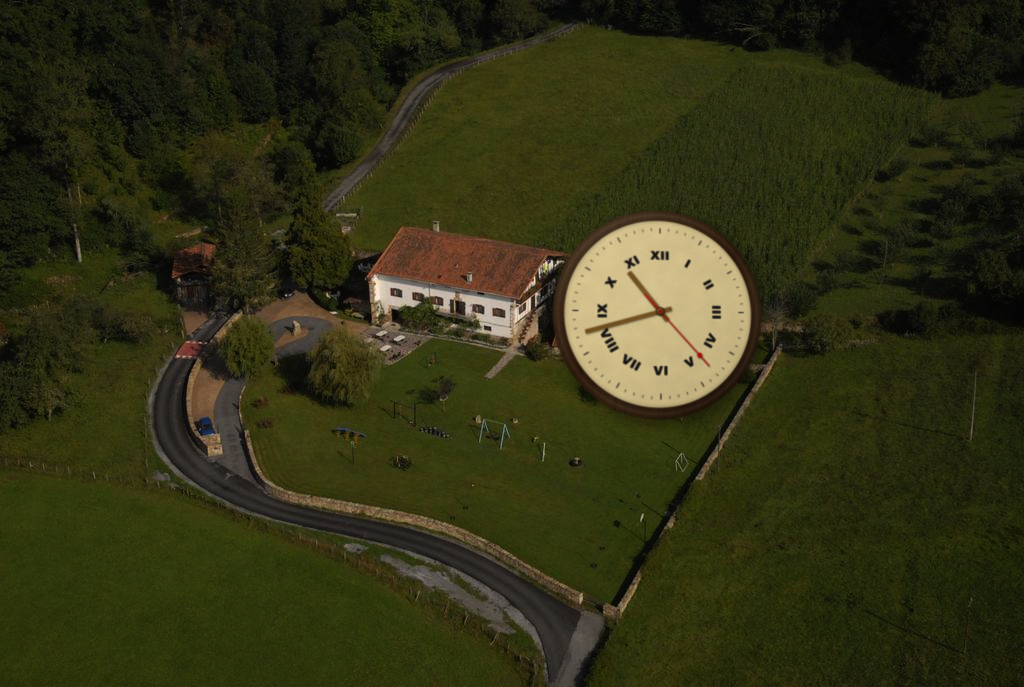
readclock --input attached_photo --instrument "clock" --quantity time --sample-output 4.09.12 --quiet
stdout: 10.42.23
